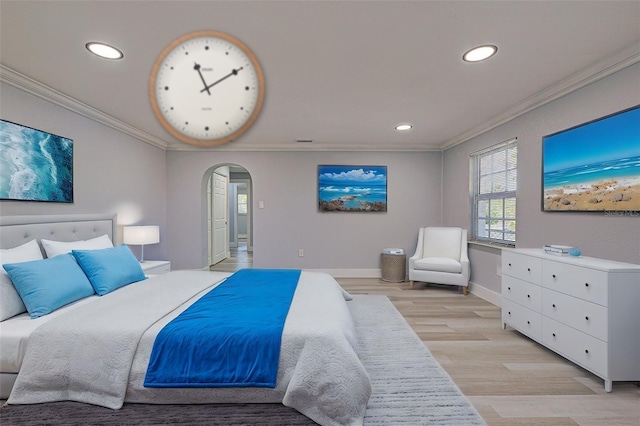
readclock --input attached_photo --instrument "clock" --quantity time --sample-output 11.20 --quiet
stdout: 11.10
